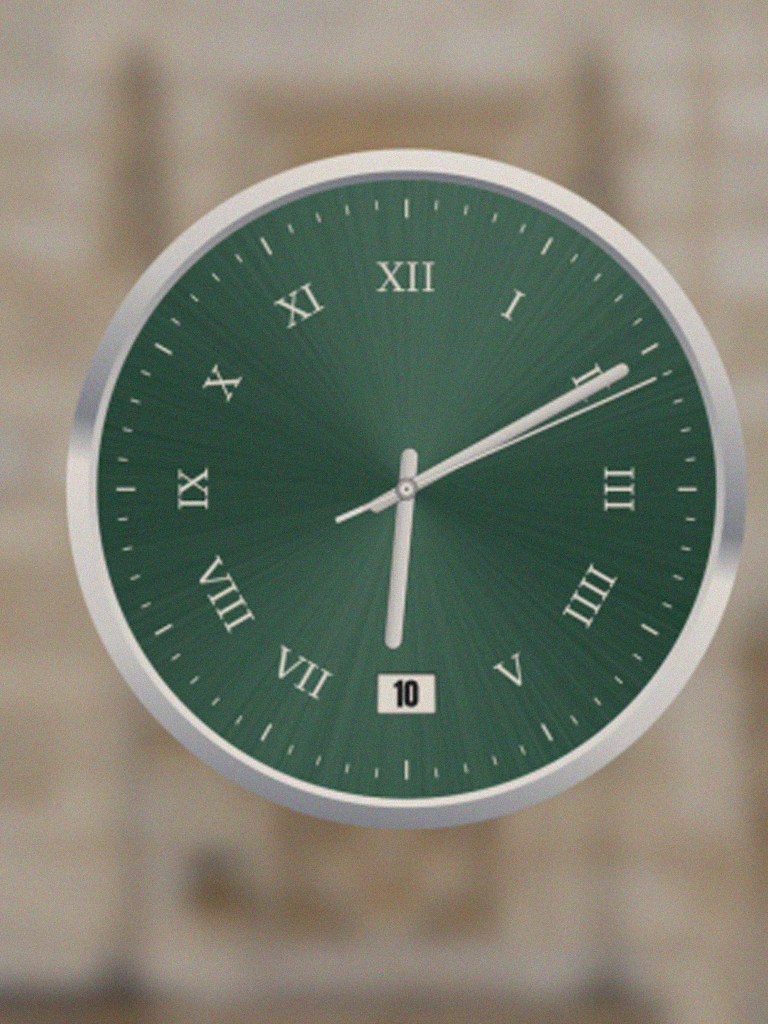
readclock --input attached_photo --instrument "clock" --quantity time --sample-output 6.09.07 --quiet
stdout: 6.10.11
